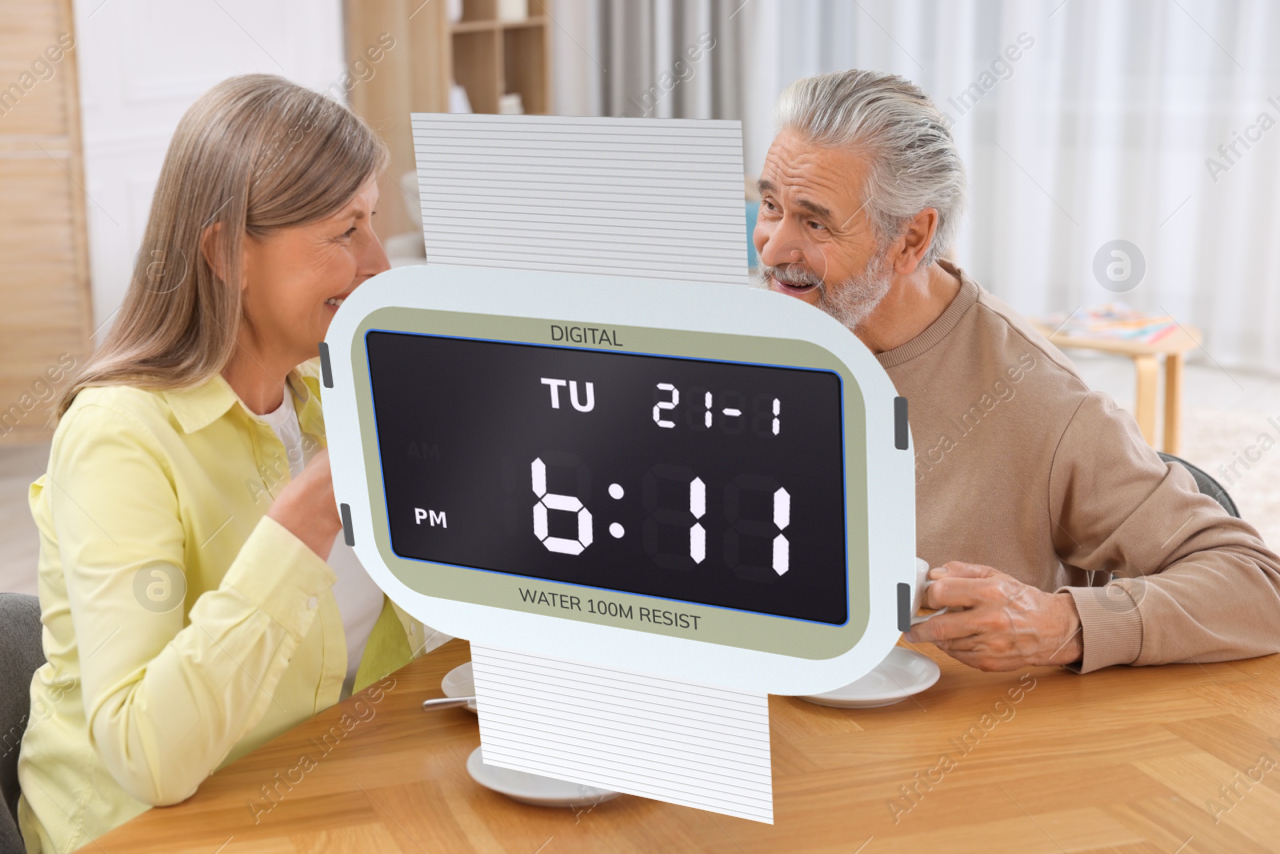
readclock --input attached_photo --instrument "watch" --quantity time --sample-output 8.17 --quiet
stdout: 6.11
